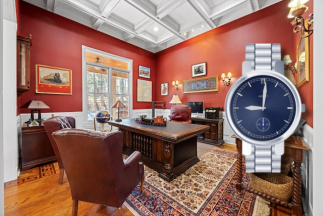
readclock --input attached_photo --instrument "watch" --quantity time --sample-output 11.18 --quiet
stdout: 9.01
